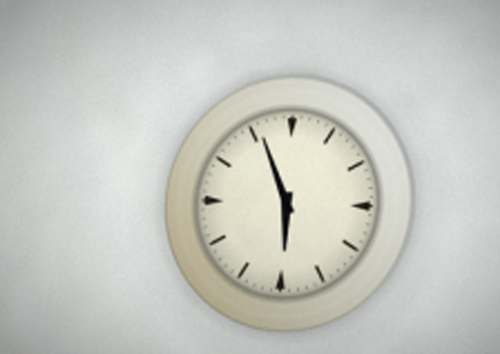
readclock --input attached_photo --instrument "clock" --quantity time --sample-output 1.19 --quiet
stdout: 5.56
